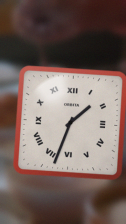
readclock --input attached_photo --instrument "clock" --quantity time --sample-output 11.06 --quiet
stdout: 1.33
